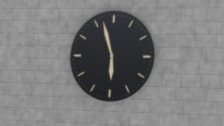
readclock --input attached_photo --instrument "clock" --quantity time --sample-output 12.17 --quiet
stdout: 5.57
